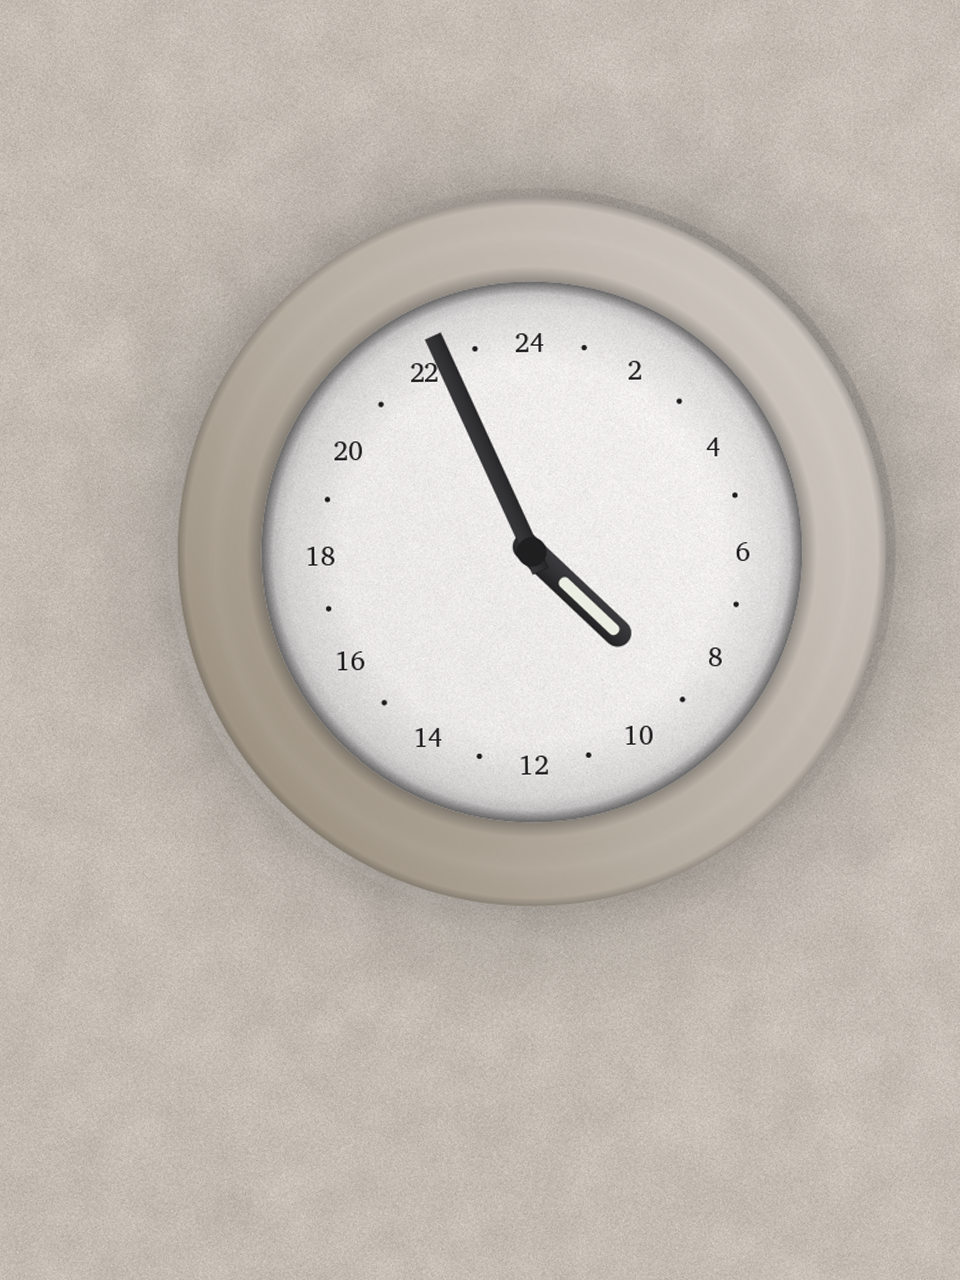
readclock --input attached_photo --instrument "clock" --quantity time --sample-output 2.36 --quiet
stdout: 8.56
